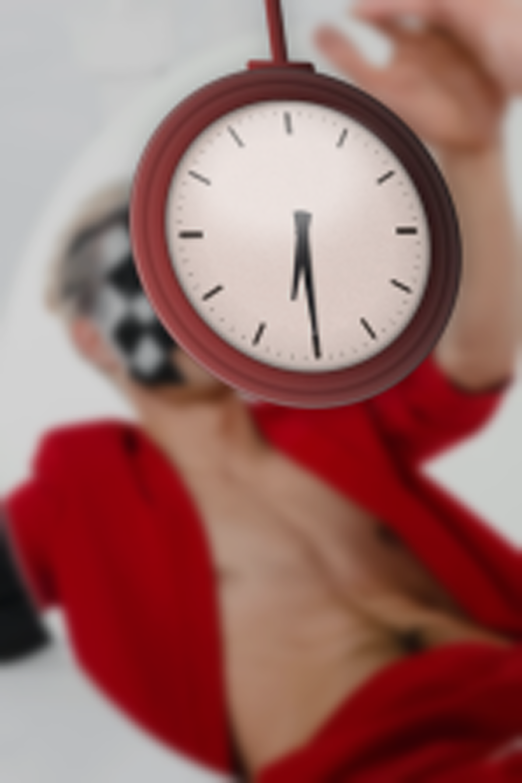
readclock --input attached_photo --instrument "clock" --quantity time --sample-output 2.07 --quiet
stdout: 6.30
